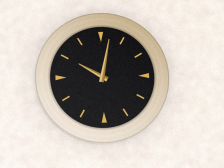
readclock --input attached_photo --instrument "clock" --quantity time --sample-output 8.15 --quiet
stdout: 10.02
